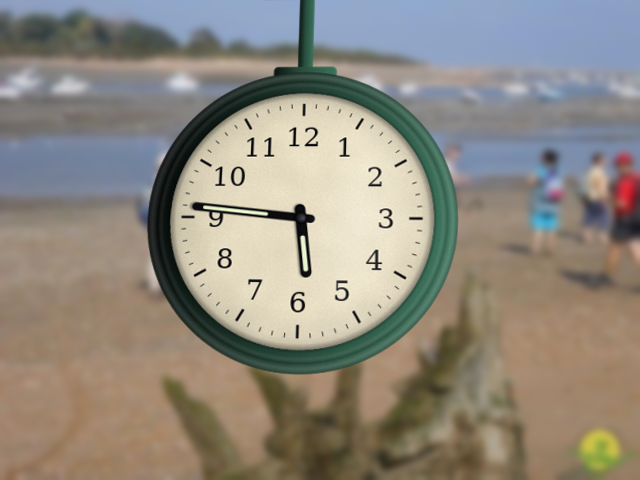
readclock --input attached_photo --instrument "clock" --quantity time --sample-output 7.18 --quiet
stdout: 5.46
